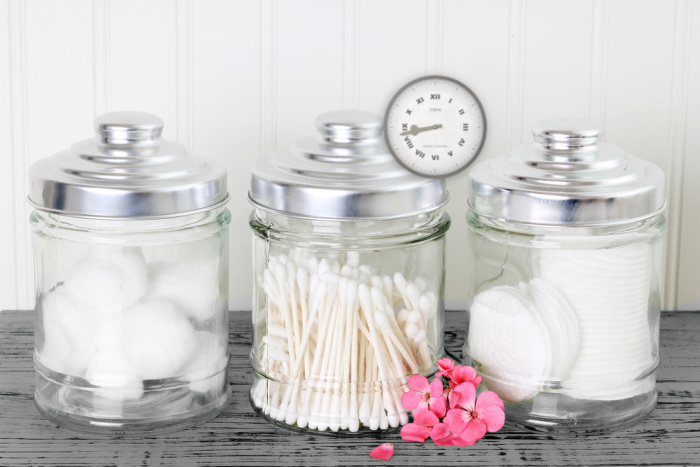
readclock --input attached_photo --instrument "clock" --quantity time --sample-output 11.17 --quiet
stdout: 8.43
